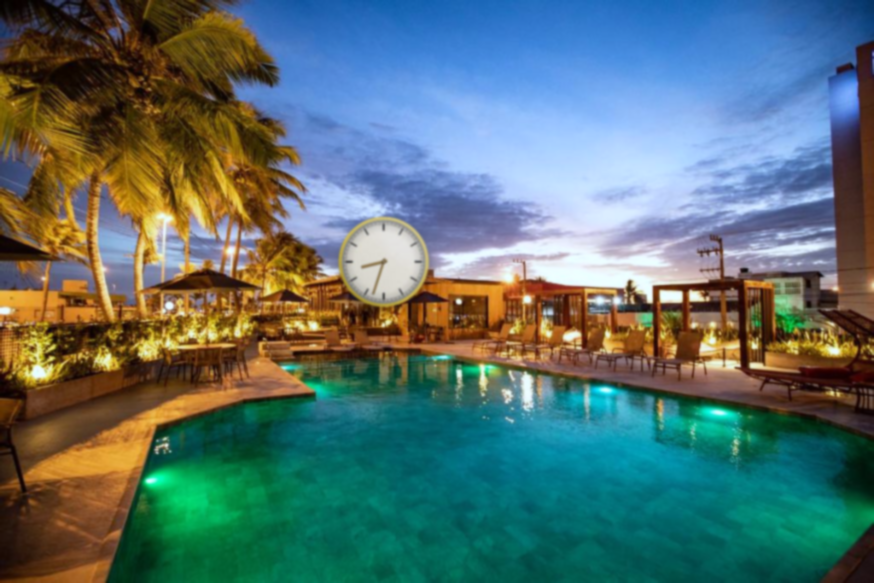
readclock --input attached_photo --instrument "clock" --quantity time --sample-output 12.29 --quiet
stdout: 8.33
